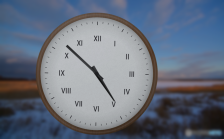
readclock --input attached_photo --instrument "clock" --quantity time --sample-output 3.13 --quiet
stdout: 4.52
